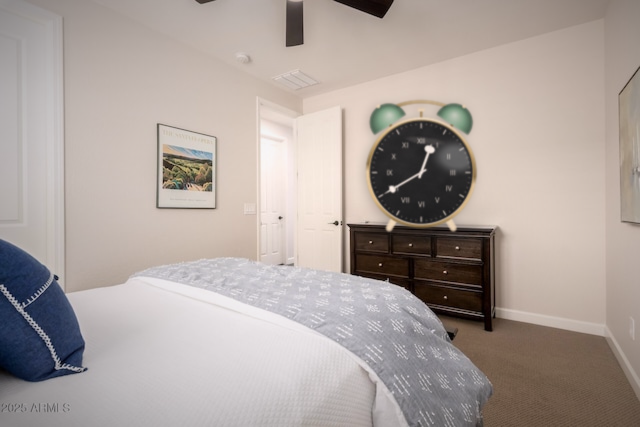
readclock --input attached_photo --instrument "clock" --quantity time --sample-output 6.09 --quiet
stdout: 12.40
